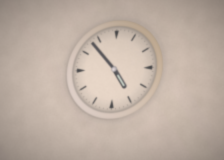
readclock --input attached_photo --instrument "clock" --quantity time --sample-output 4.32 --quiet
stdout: 4.53
